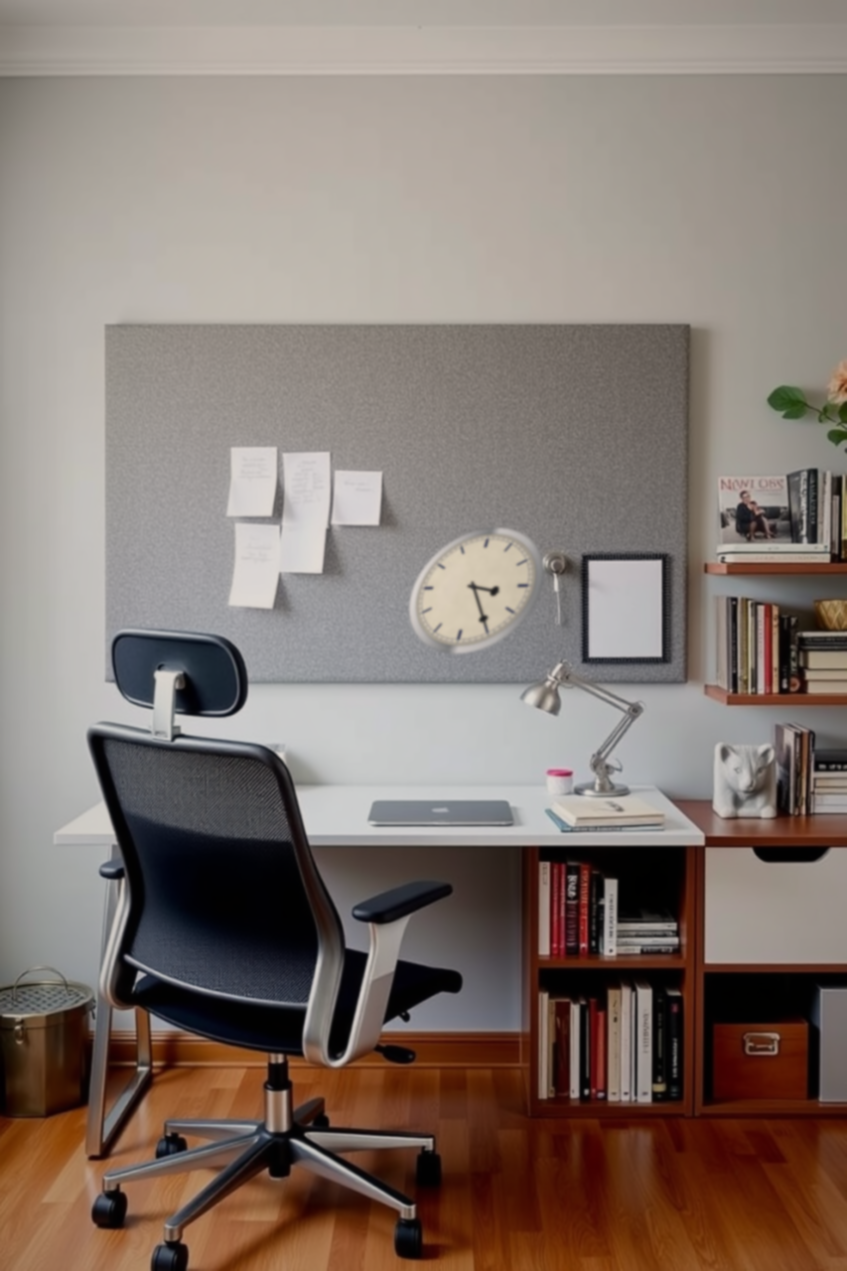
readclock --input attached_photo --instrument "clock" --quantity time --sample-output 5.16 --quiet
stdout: 3.25
